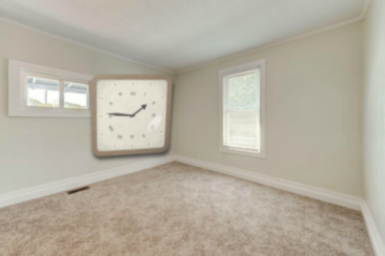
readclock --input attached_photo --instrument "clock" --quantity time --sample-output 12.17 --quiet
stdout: 1.46
